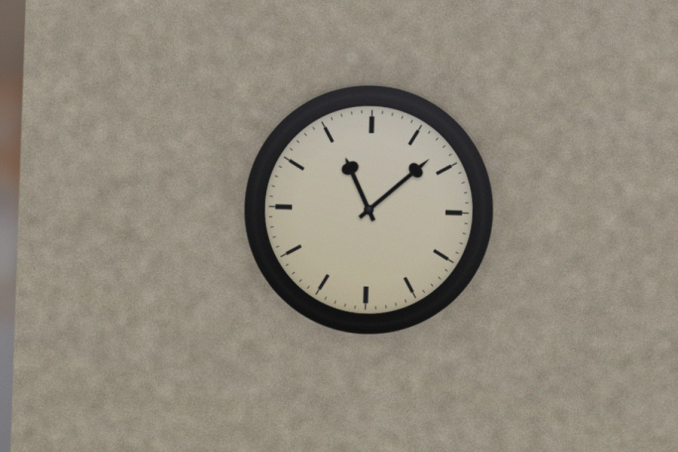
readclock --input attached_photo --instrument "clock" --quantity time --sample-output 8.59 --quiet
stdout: 11.08
